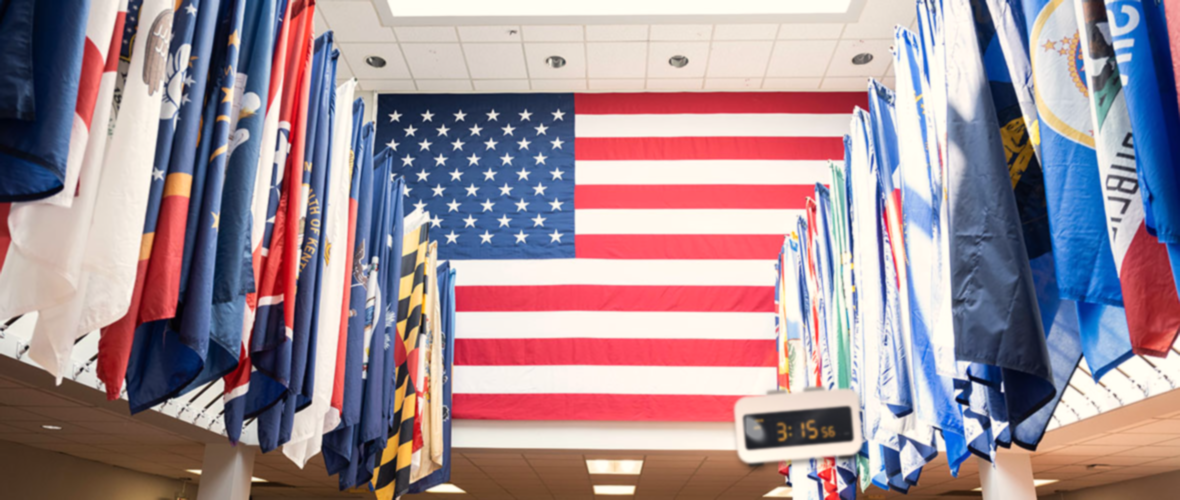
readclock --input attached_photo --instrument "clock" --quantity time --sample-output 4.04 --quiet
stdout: 3.15
